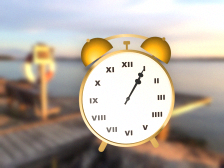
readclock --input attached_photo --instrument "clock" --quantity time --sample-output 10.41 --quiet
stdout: 1.05
